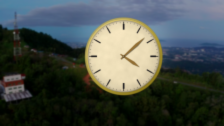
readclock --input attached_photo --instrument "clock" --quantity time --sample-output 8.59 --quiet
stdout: 4.08
